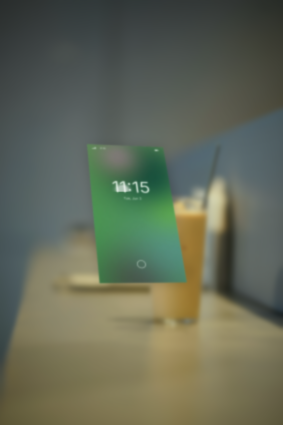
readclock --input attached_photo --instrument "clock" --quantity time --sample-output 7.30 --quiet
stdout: 11.15
